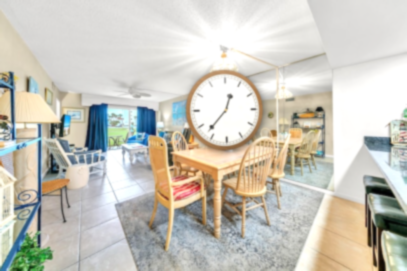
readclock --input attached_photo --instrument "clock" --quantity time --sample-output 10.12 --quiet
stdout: 12.37
